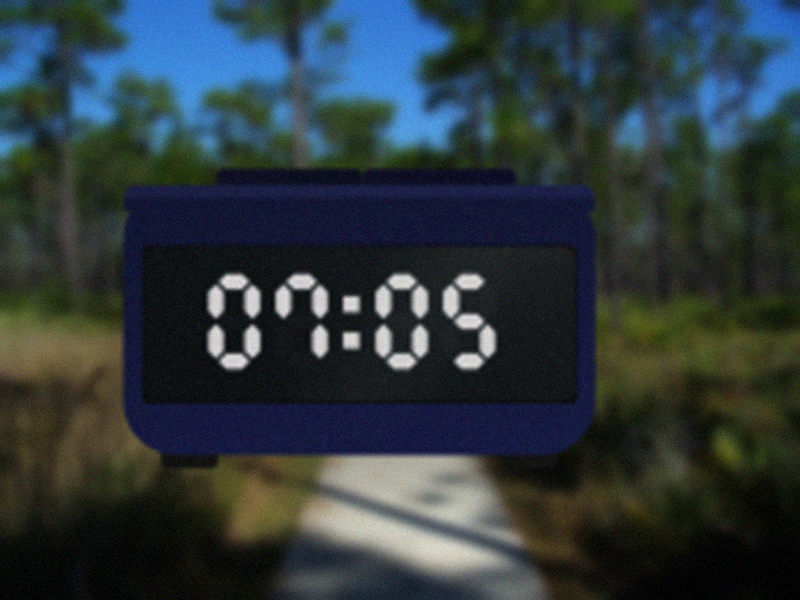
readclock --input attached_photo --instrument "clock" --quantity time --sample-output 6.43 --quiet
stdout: 7.05
